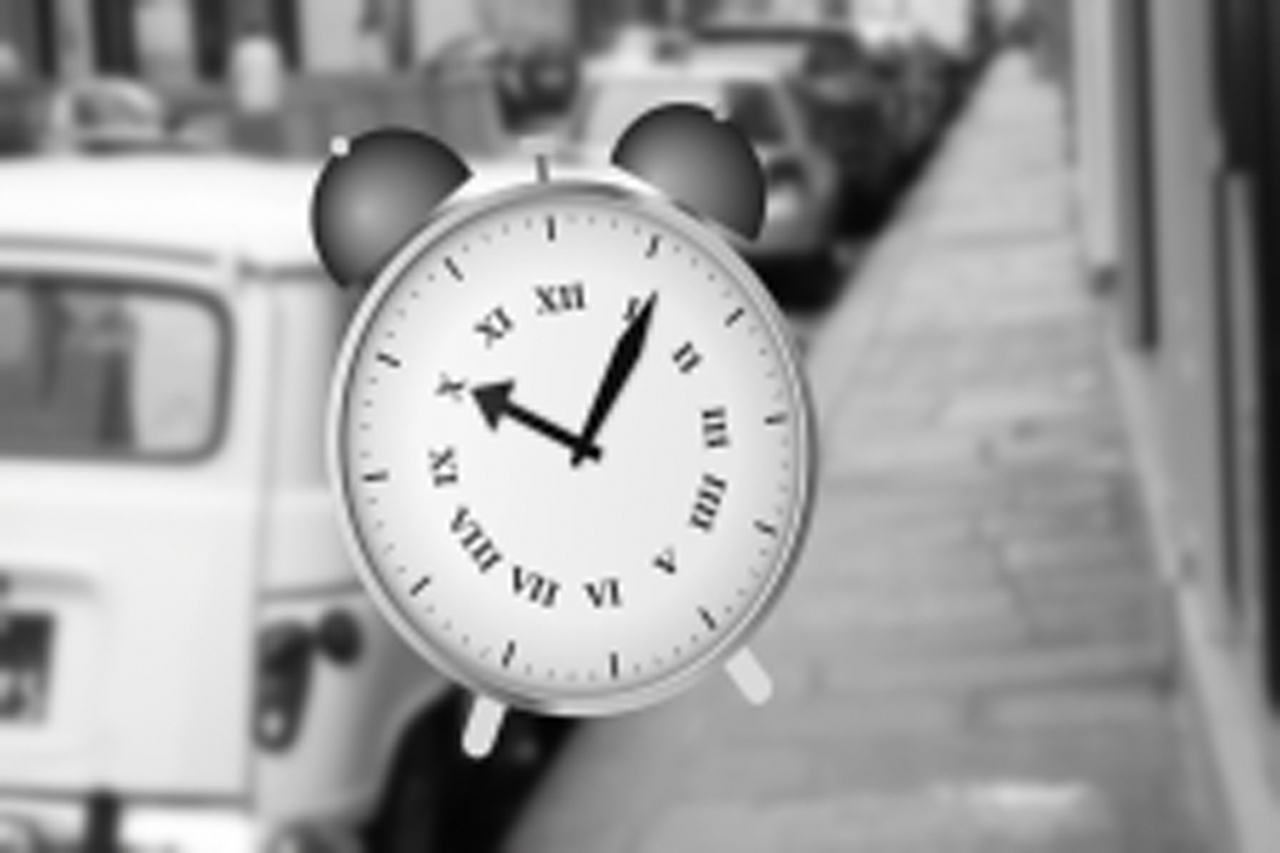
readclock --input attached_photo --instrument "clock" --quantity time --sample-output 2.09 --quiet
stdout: 10.06
